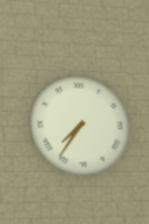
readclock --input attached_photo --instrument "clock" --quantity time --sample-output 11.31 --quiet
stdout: 7.36
